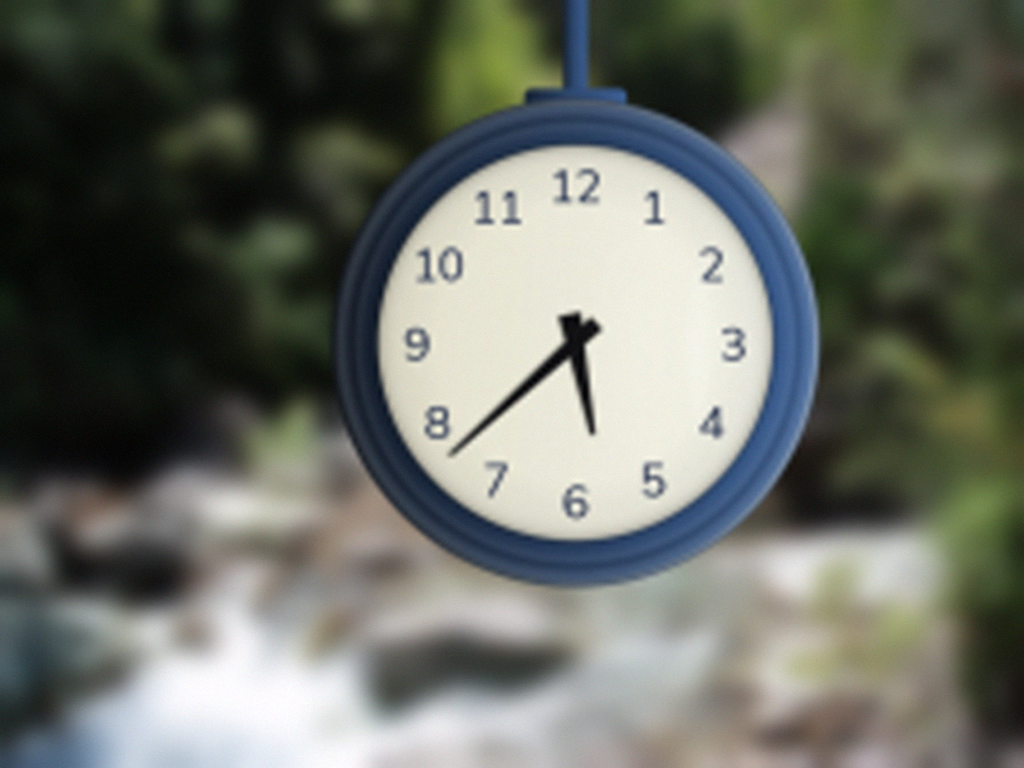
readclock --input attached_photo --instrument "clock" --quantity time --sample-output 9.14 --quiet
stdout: 5.38
